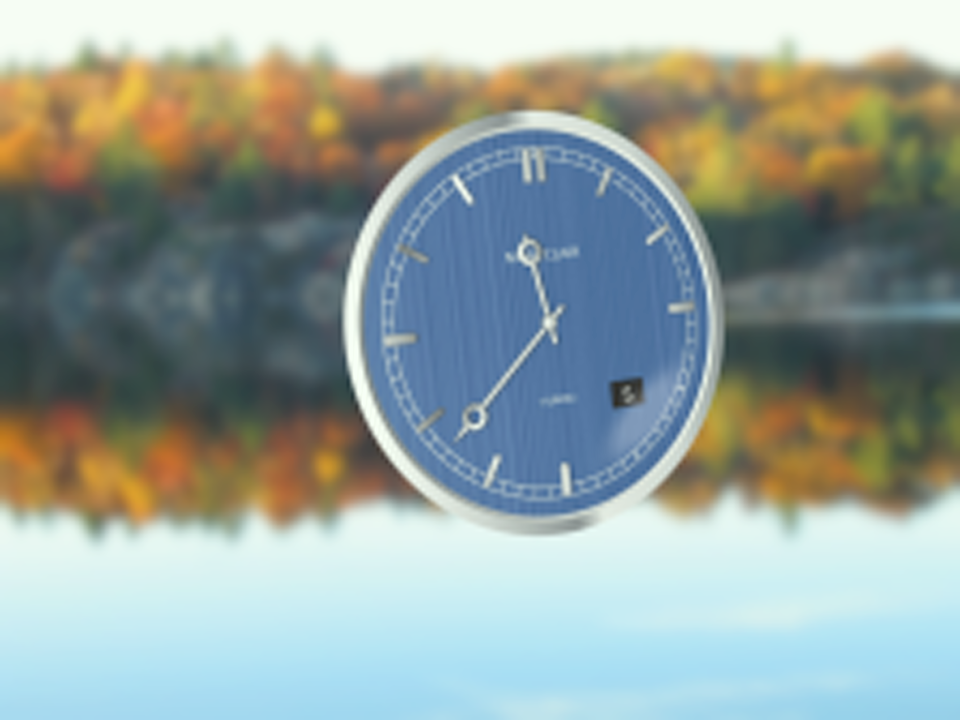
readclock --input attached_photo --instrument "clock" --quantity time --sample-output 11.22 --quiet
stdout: 11.38
